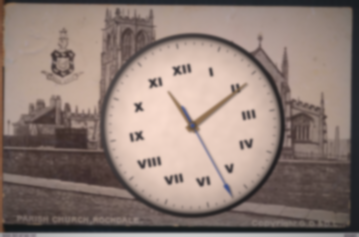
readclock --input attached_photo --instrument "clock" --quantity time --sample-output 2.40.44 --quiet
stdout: 11.10.27
